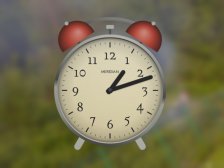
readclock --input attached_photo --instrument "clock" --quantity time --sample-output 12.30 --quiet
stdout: 1.12
